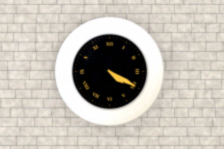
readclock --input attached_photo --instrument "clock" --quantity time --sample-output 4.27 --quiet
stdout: 4.20
